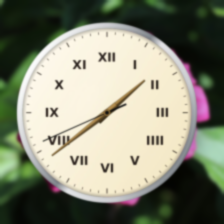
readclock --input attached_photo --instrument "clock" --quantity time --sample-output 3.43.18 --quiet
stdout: 1.38.41
